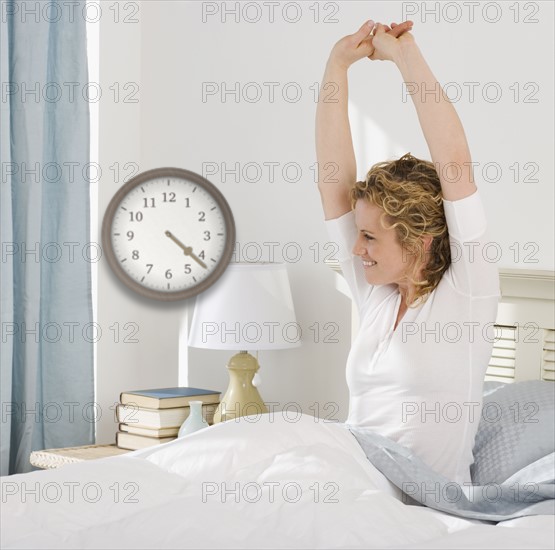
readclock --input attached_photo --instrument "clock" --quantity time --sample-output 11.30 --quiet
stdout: 4.22
